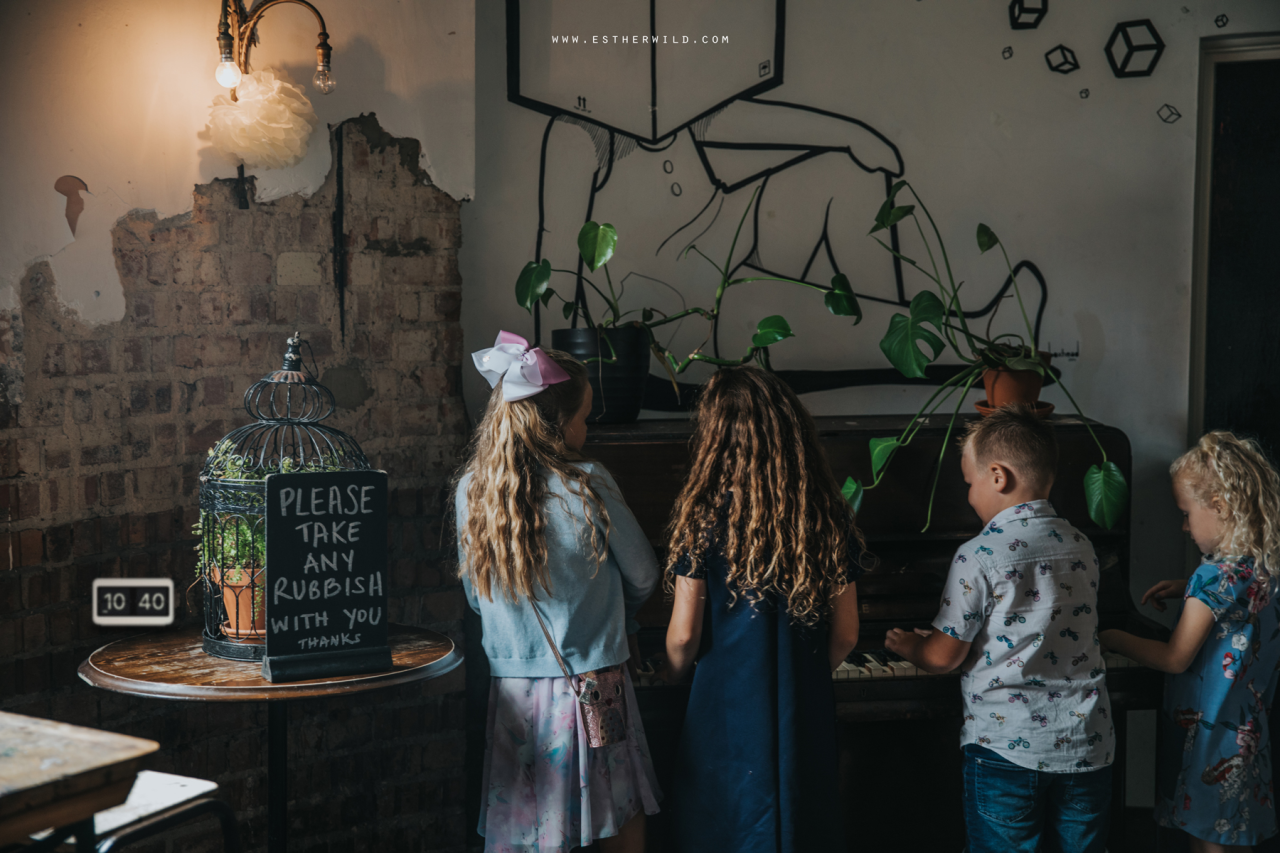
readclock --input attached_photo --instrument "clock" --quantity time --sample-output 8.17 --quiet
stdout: 10.40
